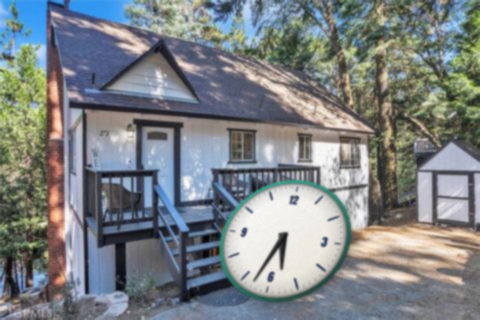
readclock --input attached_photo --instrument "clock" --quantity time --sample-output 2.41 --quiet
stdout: 5.33
